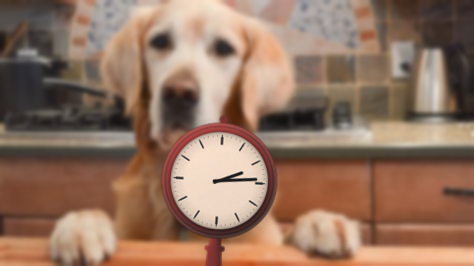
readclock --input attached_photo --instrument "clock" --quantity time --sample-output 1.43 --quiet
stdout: 2.14
